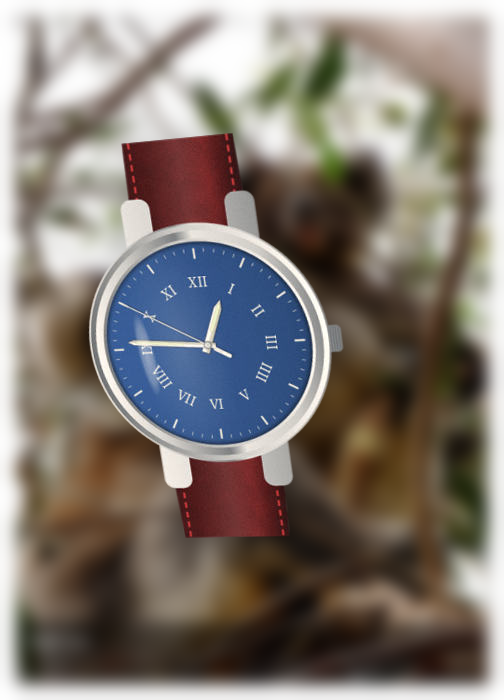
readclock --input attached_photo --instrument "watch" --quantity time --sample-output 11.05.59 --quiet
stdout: 12.45.50
